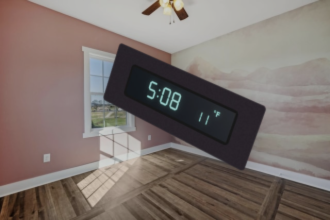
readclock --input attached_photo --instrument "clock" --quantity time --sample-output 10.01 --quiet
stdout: 5.08
